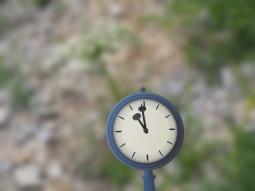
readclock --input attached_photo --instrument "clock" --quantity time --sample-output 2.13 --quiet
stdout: 10.59
